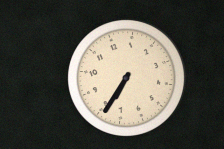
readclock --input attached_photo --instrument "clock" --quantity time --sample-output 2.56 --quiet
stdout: 7.39
